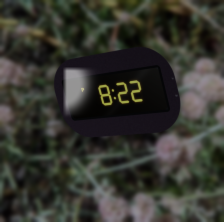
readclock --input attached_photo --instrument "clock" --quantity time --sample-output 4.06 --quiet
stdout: 8.22
